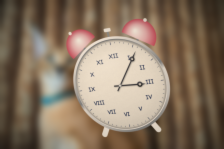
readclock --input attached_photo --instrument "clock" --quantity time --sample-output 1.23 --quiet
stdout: 3.06
